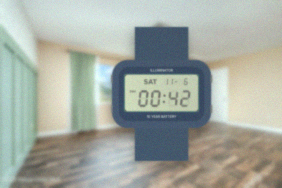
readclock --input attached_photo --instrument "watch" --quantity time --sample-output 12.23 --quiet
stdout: 0.42
